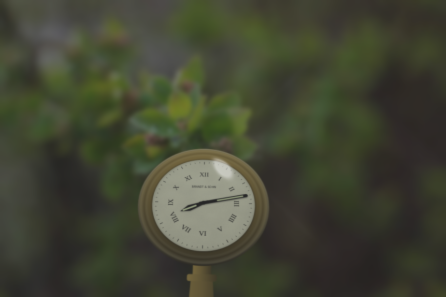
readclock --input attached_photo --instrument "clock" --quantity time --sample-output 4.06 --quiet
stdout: 8.13
